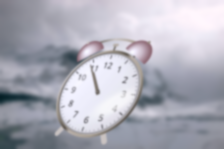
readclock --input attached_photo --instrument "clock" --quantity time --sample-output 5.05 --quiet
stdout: 10.54
